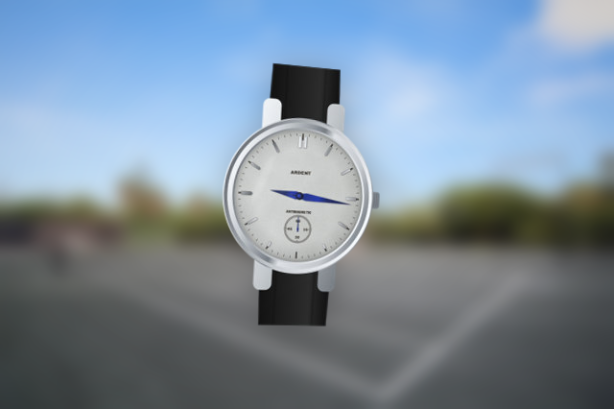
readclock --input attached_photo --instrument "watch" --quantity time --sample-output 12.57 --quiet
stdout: 9.16
